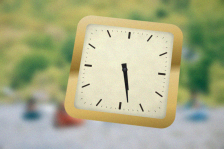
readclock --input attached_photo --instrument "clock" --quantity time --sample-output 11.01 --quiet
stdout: 5.28
